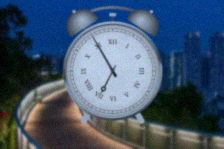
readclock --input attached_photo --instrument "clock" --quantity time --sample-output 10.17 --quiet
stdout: 6.55
